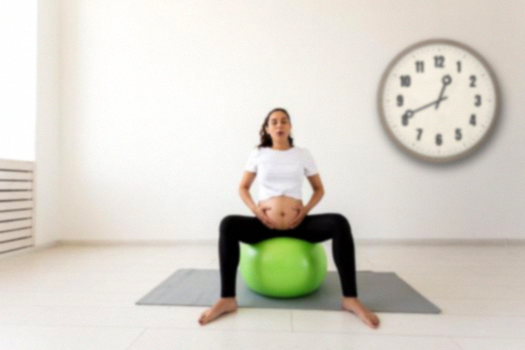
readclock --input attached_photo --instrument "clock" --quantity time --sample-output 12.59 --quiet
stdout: 12.41
